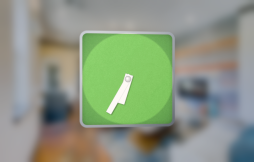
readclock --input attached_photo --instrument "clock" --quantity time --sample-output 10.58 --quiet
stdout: 6.35
